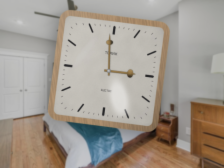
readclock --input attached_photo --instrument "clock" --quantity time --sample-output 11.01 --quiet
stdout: 2.59
